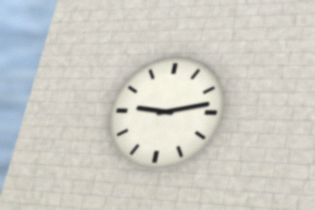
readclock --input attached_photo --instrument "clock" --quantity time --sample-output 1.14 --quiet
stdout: 9.13
